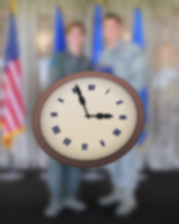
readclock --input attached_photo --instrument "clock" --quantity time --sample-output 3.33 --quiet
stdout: 2.56
